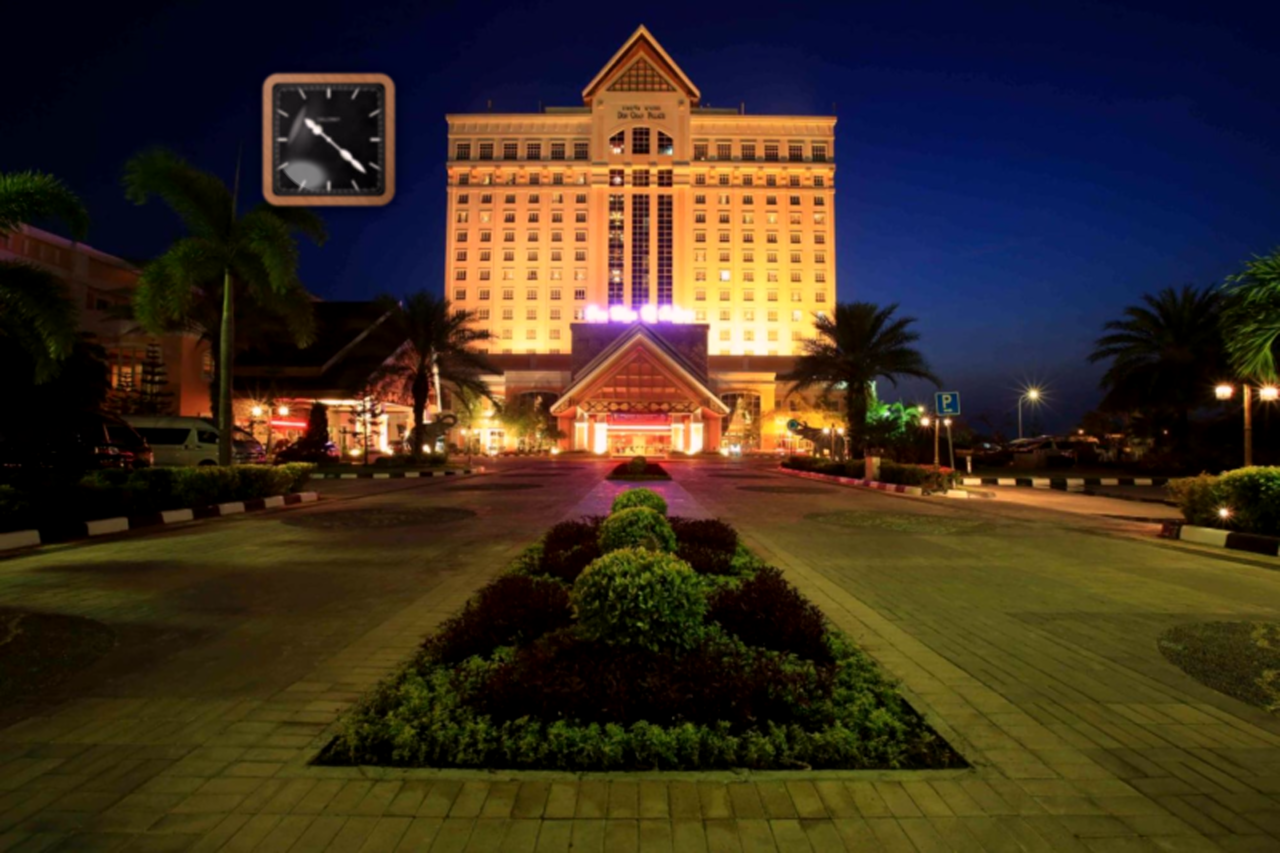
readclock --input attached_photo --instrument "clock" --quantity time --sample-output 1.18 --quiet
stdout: 10.22
